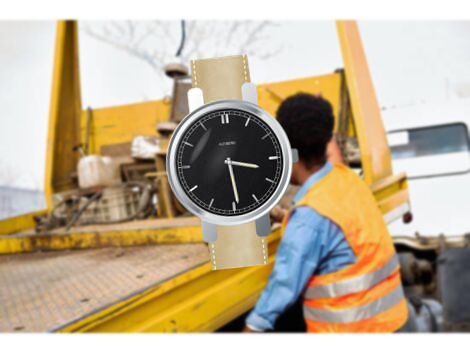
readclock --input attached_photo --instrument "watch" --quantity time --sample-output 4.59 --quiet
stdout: 3.29
